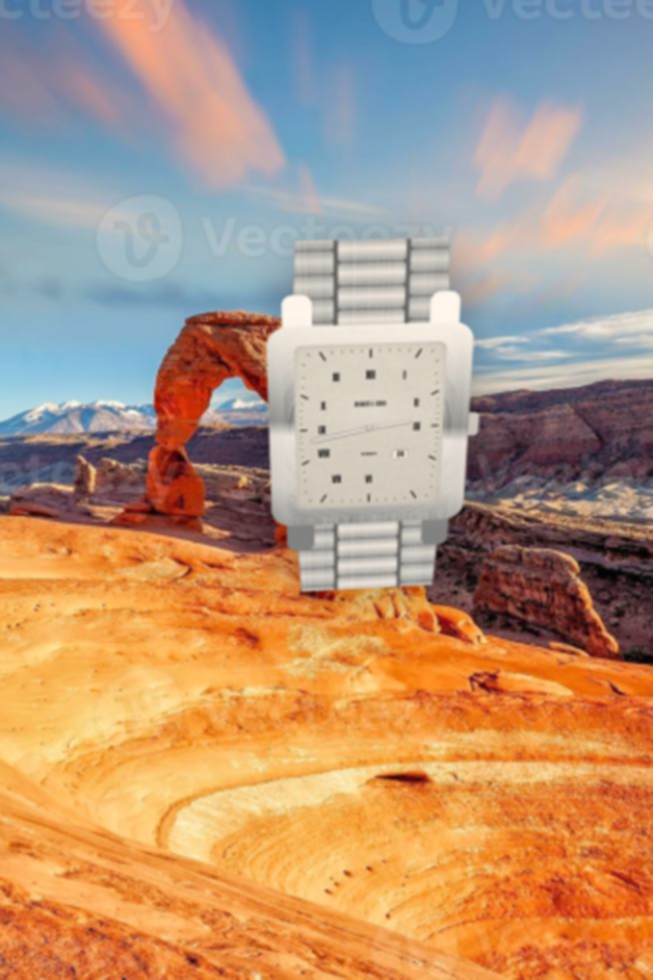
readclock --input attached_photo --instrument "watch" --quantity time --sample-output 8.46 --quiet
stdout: 2.43
